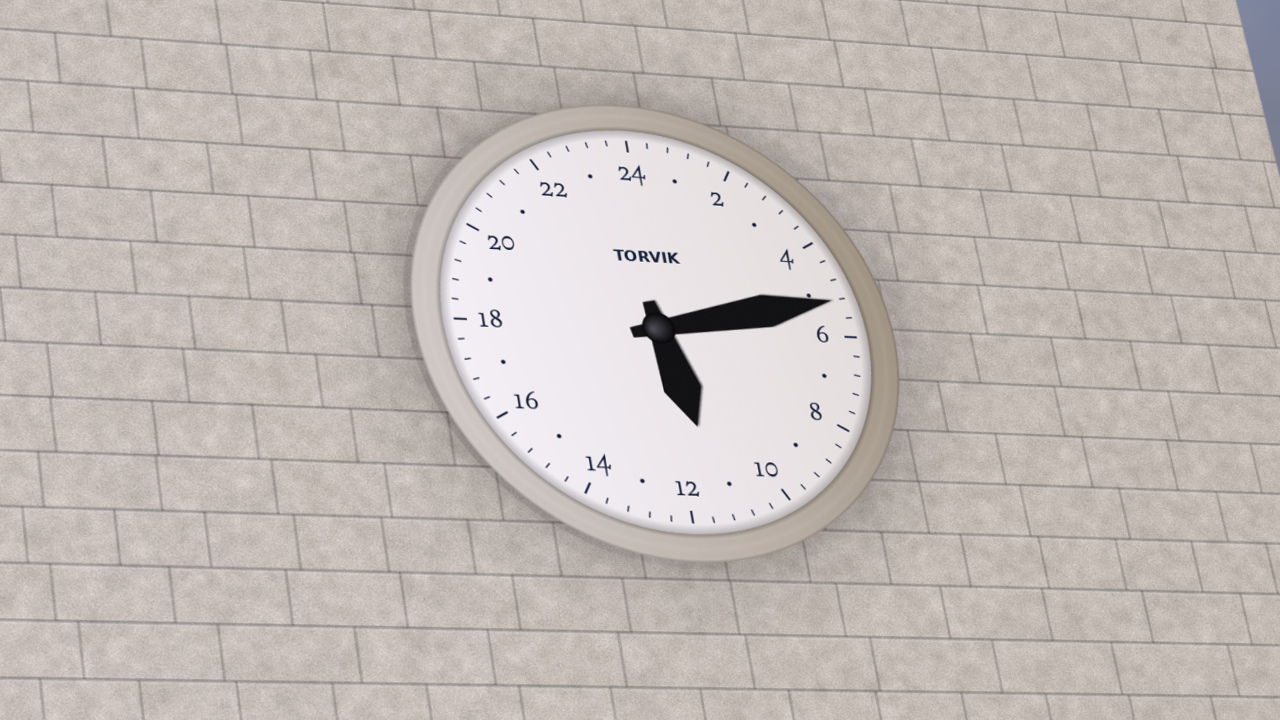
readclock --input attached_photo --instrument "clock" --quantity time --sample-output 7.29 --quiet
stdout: 11.13
